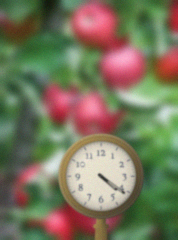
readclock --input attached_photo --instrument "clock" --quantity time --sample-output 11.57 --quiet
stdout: 4.21
